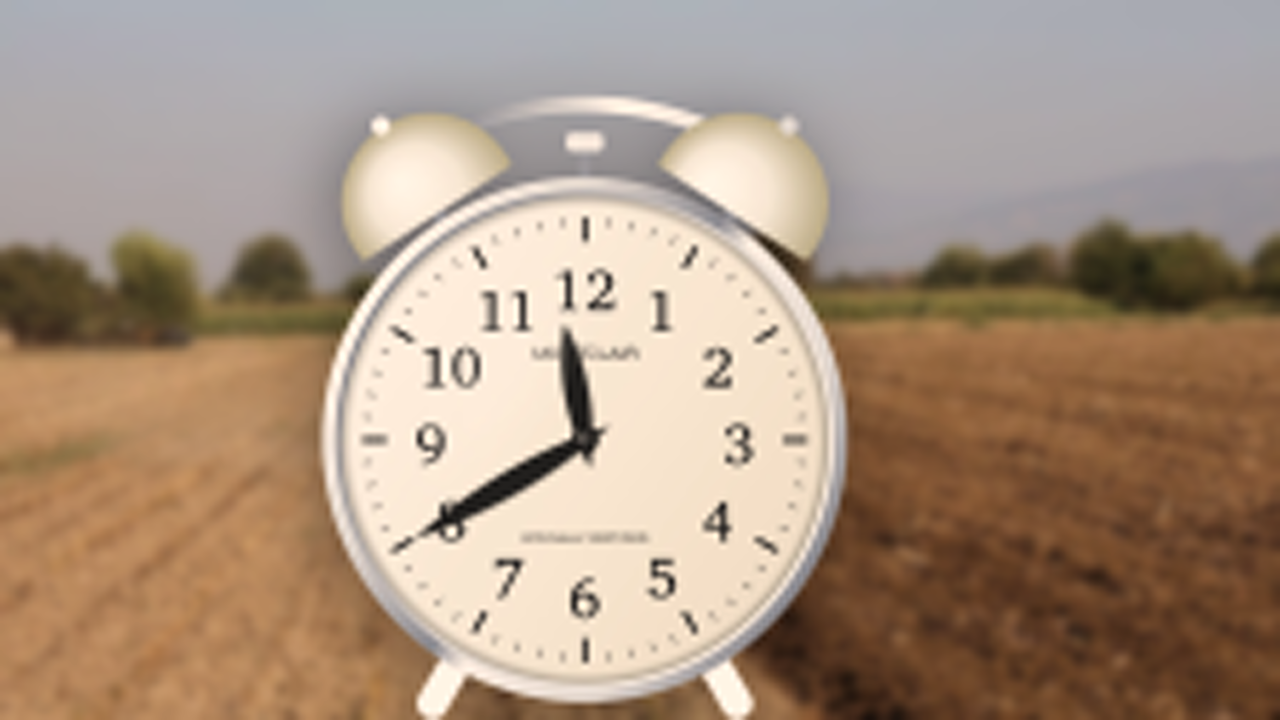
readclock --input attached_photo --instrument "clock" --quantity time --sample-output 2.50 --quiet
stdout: 11.40
